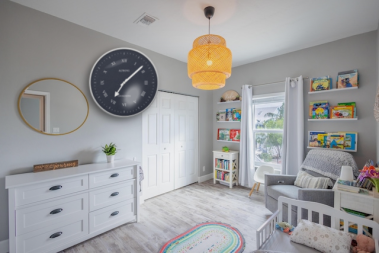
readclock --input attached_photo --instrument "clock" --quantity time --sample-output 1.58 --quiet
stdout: 7.08
